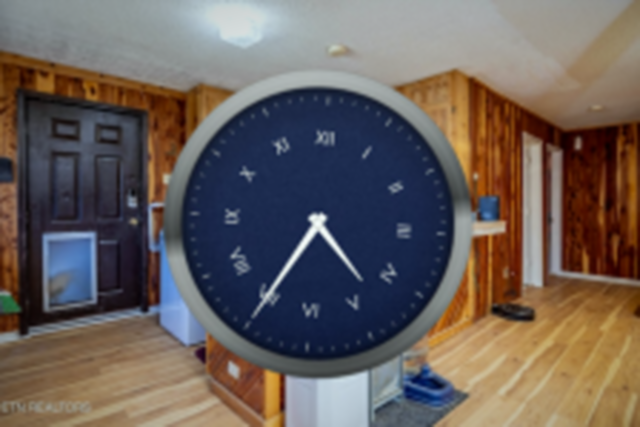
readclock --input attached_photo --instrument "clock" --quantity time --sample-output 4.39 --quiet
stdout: 4.35
